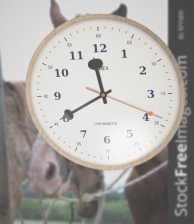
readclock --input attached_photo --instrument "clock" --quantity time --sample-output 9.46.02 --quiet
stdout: 11.40.19
